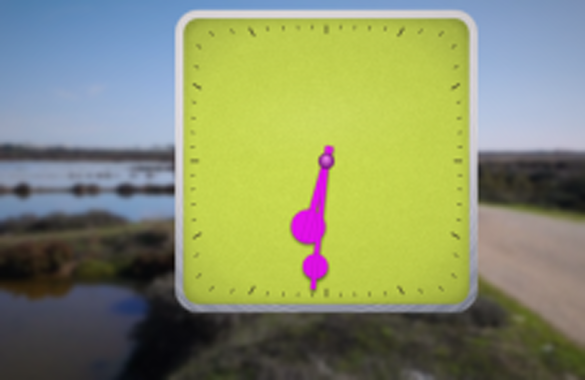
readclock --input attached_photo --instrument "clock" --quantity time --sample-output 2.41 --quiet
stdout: 6.31
